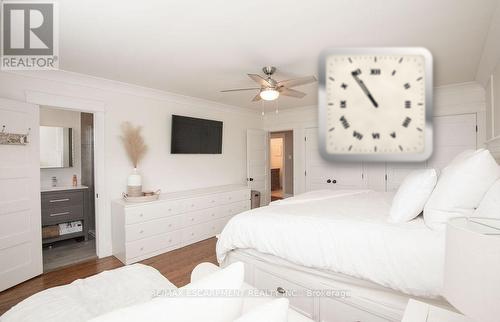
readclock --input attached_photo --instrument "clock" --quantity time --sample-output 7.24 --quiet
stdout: 10.54
